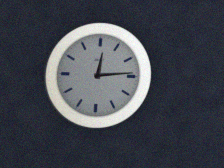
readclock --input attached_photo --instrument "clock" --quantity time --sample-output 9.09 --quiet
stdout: 12.14
